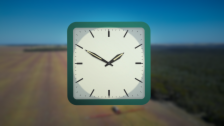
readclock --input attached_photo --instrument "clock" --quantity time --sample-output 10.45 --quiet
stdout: 1.50
